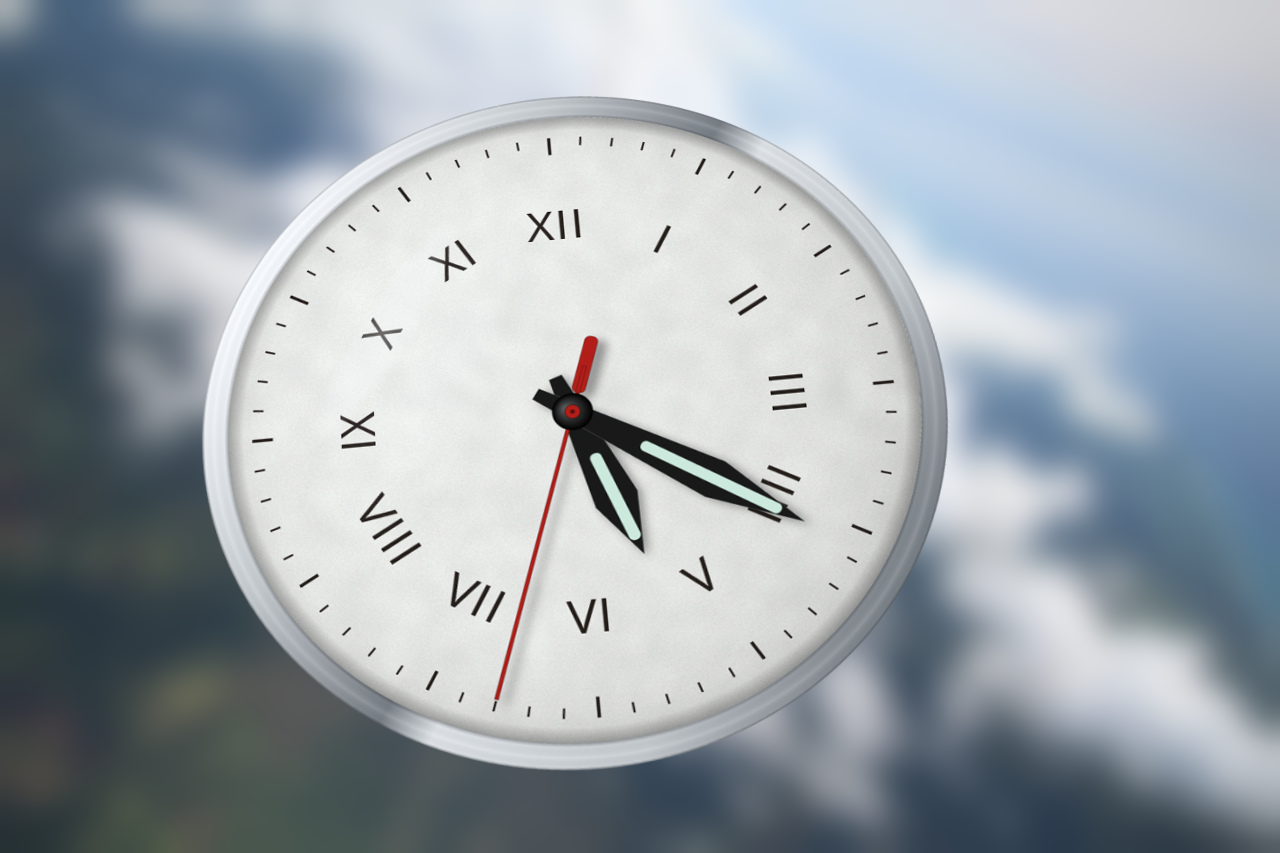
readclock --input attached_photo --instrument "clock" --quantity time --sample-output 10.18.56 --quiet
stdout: 5.20.33
